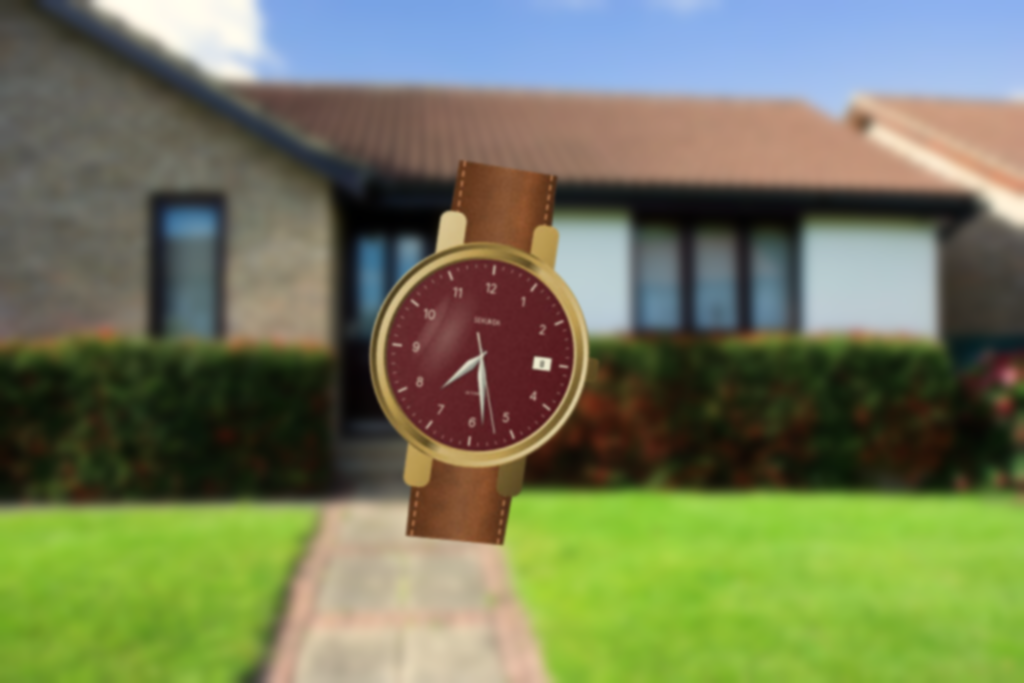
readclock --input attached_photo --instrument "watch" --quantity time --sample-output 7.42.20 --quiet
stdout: 7.28.27
